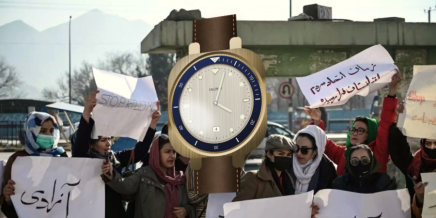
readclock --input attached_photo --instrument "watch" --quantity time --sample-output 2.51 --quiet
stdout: 4.03
